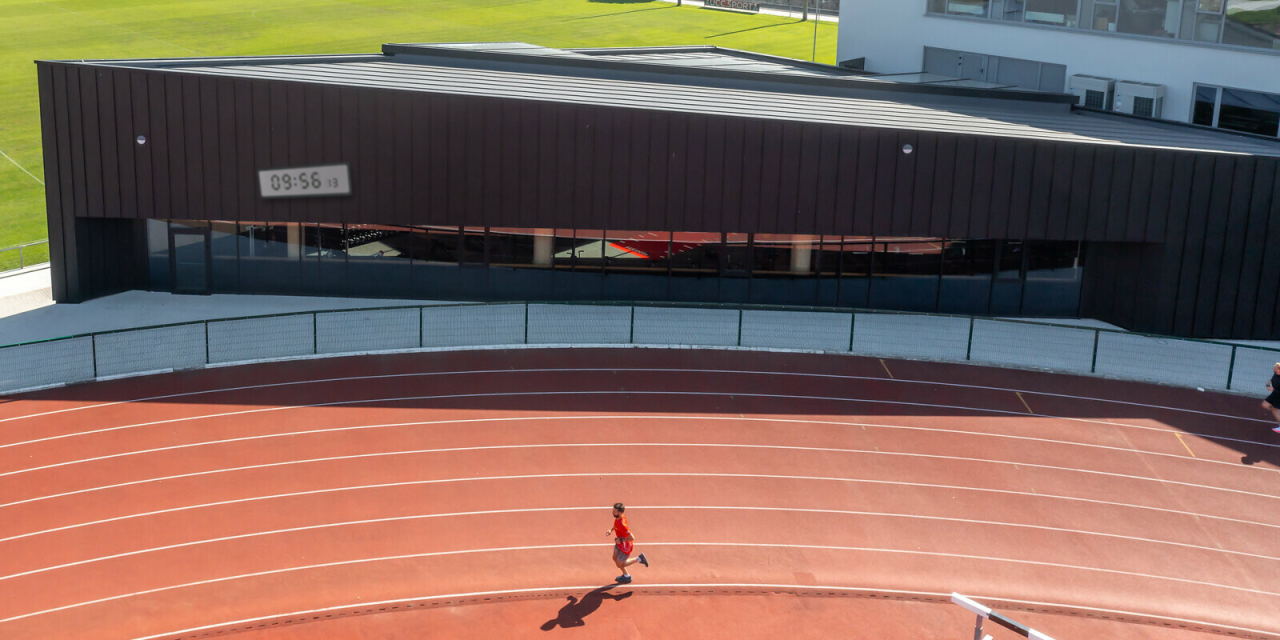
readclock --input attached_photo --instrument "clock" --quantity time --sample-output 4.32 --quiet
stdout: 9.56
